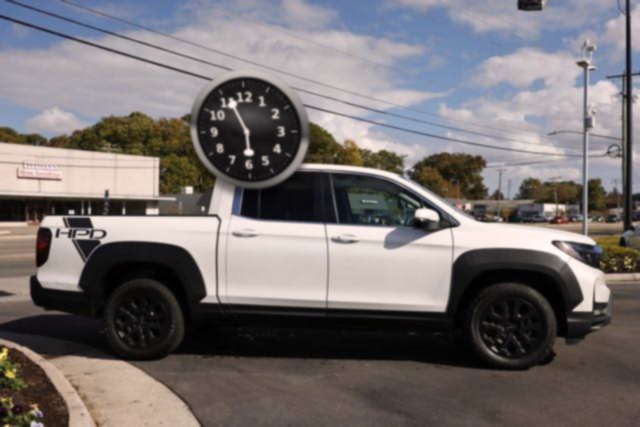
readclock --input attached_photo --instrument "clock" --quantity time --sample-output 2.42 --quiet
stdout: 5.56
